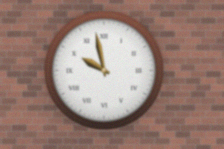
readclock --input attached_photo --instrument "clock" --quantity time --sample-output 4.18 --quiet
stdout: 9.58
